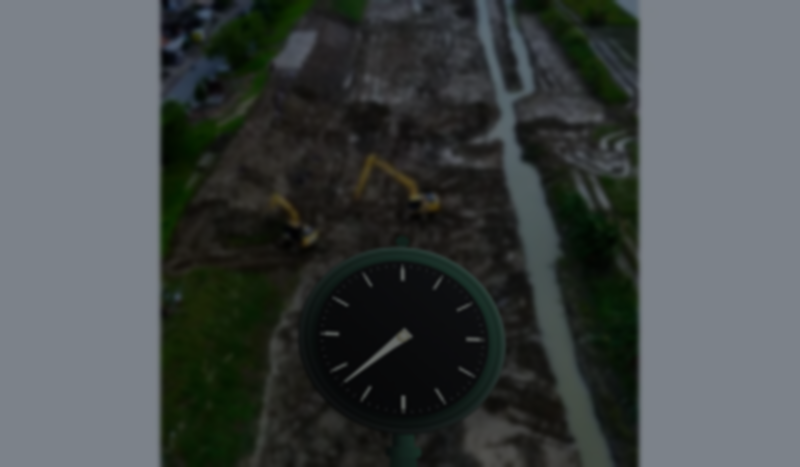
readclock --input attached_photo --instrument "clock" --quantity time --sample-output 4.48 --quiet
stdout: 7.38
